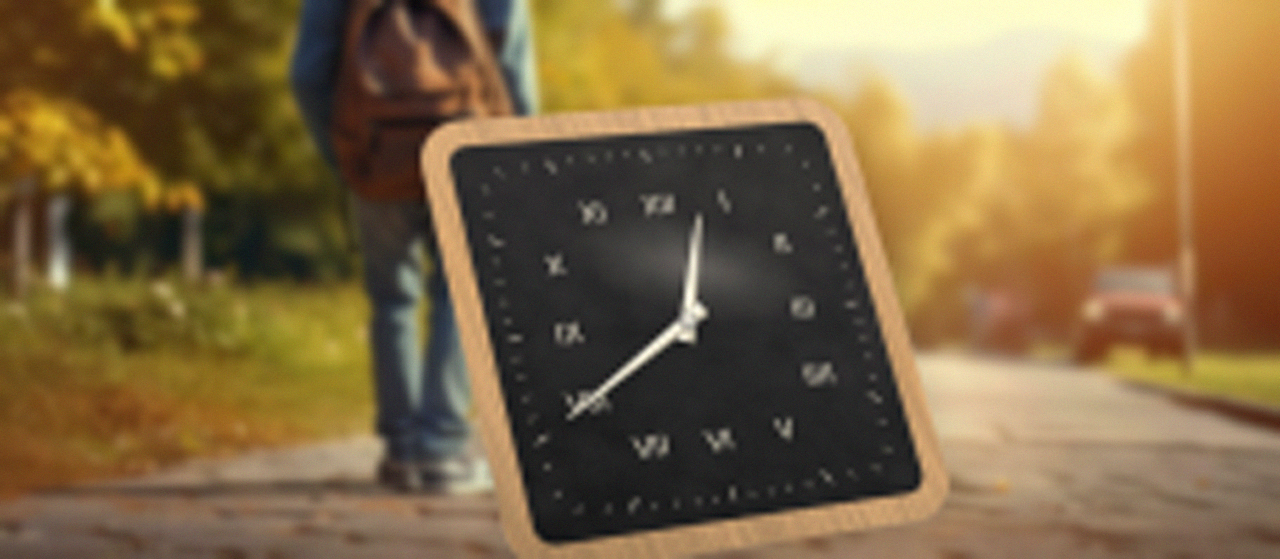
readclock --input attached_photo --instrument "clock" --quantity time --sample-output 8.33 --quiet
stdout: 12.40
